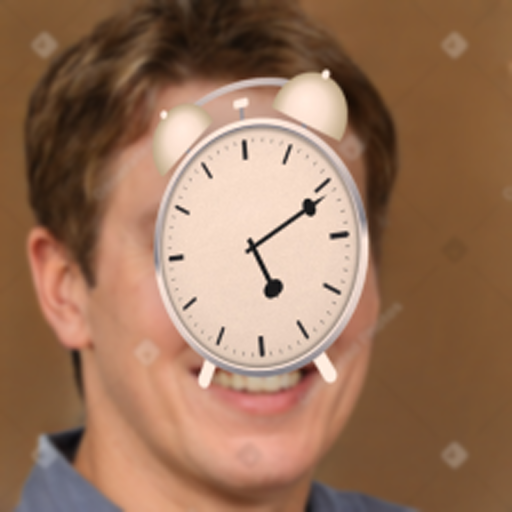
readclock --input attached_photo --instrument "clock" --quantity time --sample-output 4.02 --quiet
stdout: 5.11
